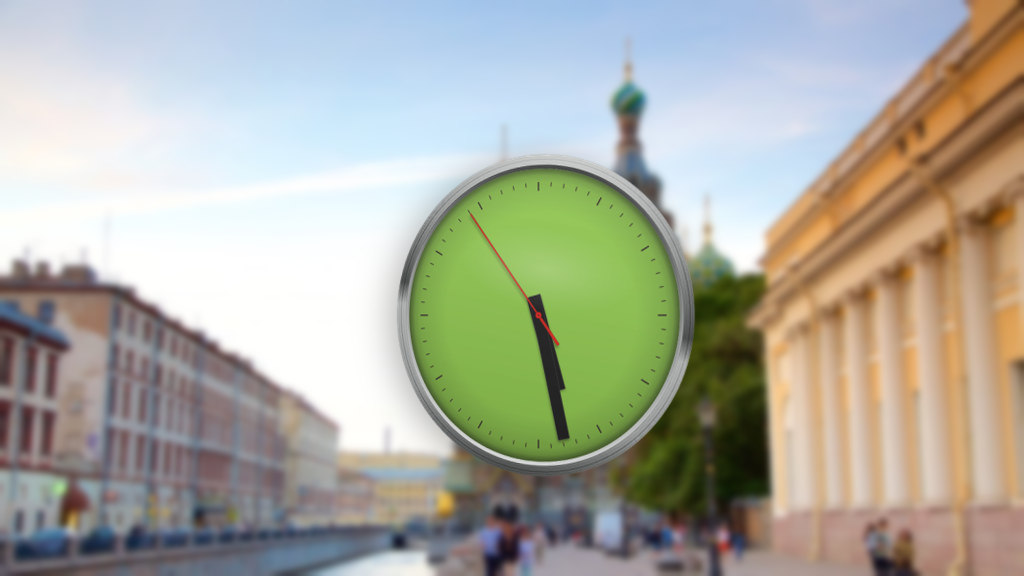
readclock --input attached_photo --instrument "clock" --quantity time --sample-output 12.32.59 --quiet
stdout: 5.27.54
